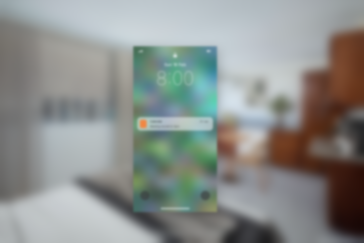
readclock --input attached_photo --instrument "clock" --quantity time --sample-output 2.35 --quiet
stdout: 8.00
